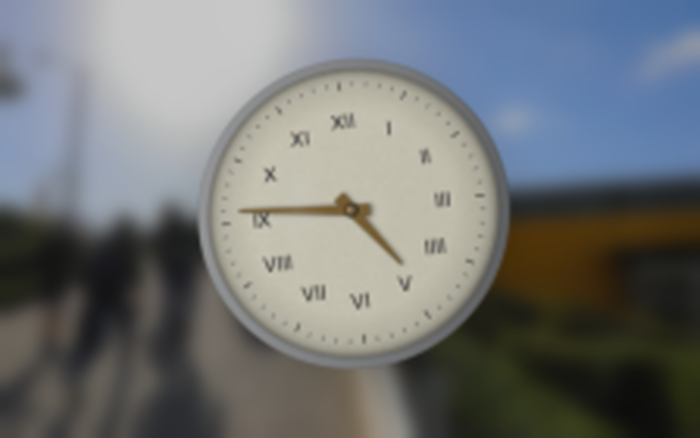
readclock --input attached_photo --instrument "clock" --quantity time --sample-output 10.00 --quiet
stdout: 4.46
